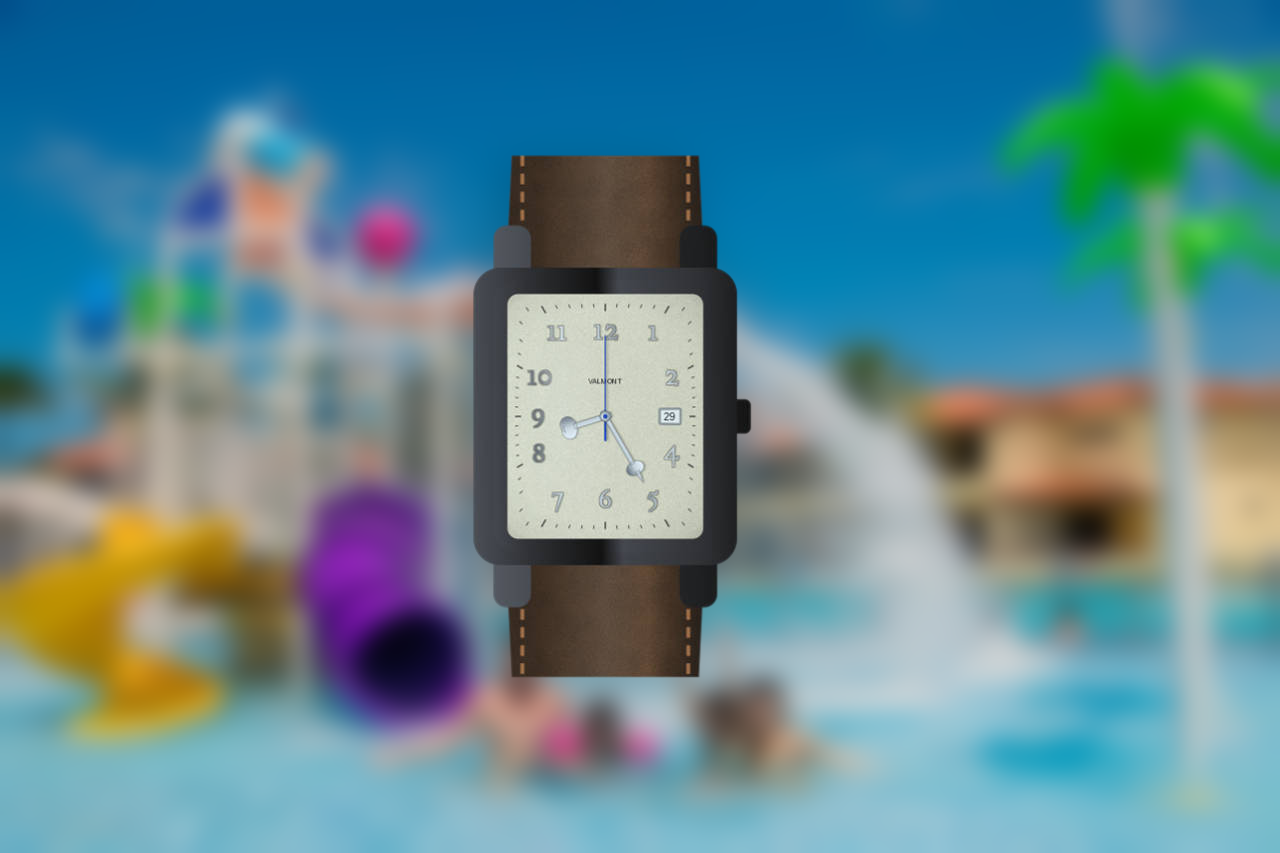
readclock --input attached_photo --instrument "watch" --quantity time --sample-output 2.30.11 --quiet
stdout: 8.25.00
